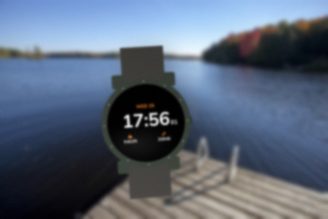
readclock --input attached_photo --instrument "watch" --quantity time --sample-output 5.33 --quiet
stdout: 17.56
